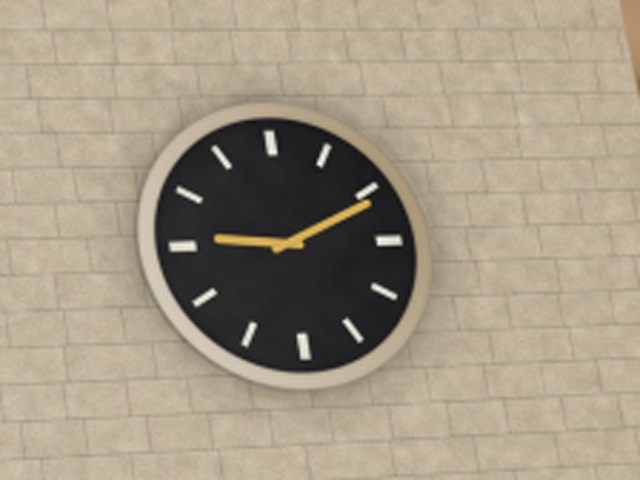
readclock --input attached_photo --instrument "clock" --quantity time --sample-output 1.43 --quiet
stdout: 9.11
